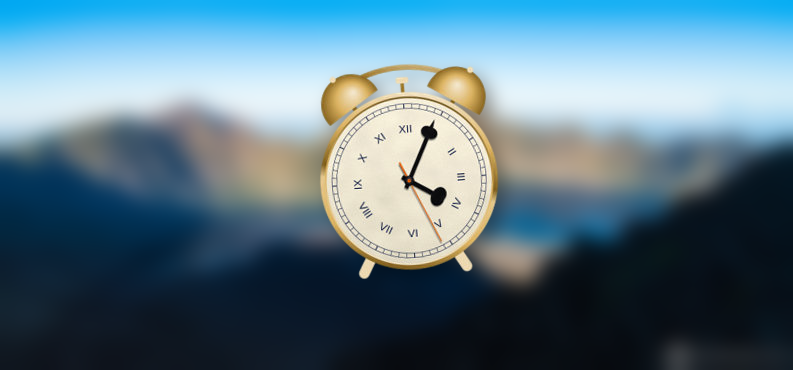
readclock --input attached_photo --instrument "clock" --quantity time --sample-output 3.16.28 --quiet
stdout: 4.04.26
